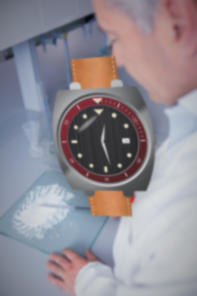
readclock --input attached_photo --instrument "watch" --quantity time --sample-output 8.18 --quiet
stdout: 12.28
